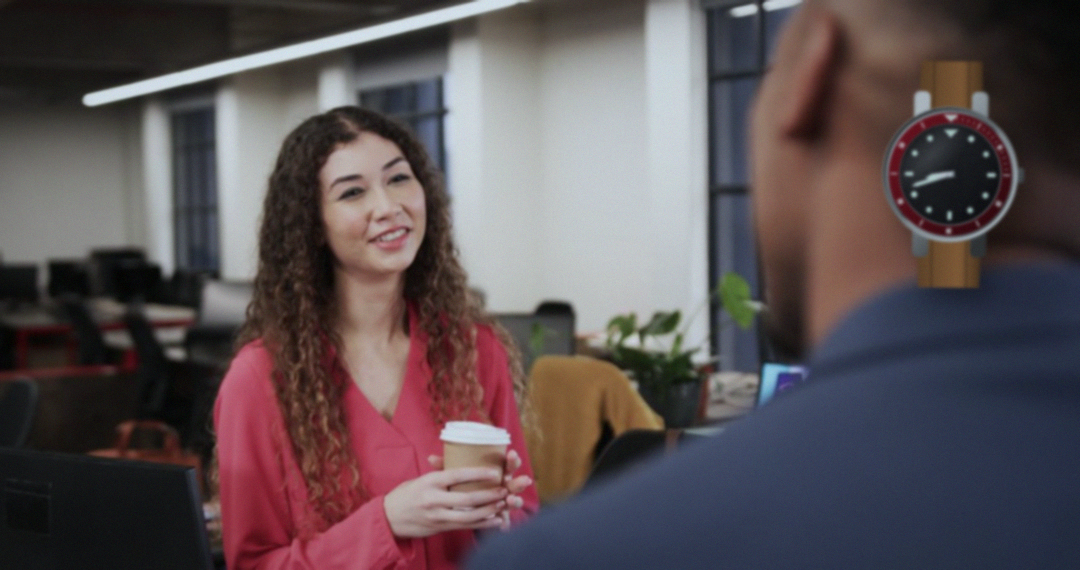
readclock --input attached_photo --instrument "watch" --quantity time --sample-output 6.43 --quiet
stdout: 8.42
